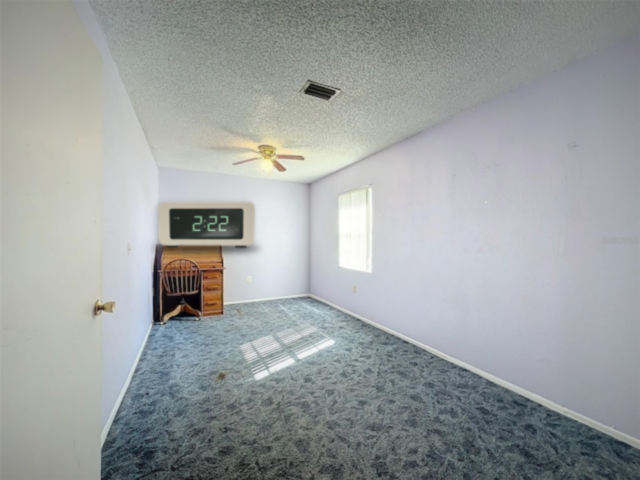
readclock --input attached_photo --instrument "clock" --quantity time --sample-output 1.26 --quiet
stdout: 2.22
